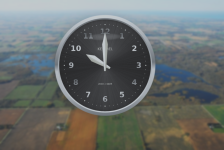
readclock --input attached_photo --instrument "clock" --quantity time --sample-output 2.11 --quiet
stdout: 10.00
